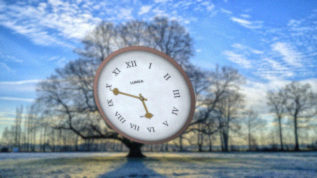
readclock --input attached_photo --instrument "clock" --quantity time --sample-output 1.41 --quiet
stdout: 5.49
